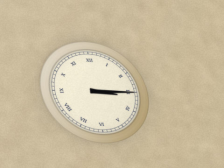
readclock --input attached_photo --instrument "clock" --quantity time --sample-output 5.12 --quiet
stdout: 3.15
